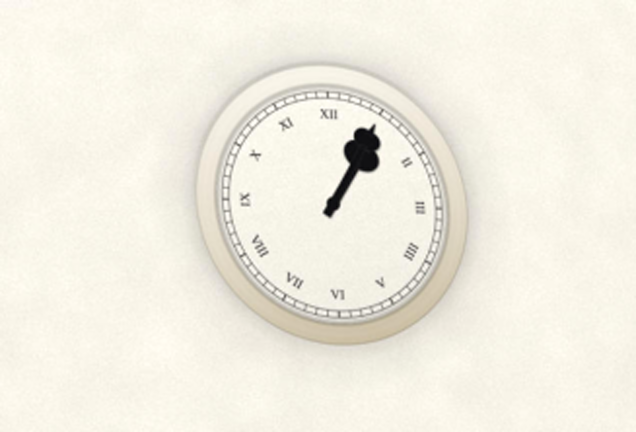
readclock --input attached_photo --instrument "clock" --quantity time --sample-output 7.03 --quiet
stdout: 1.05
